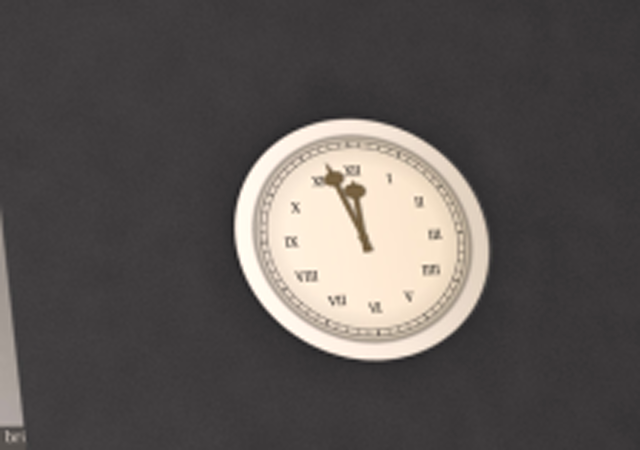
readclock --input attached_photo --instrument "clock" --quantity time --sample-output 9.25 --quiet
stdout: 11.57
